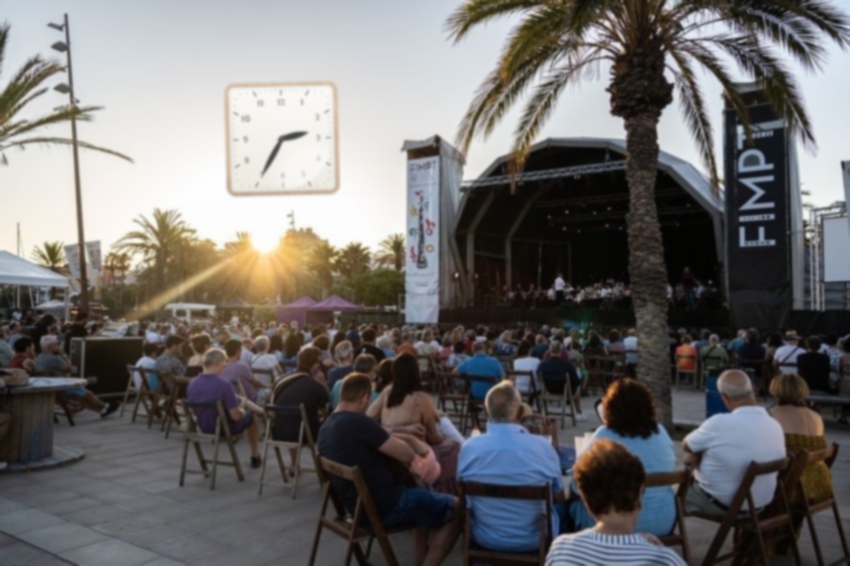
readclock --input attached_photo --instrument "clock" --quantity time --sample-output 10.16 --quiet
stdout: 2.35
